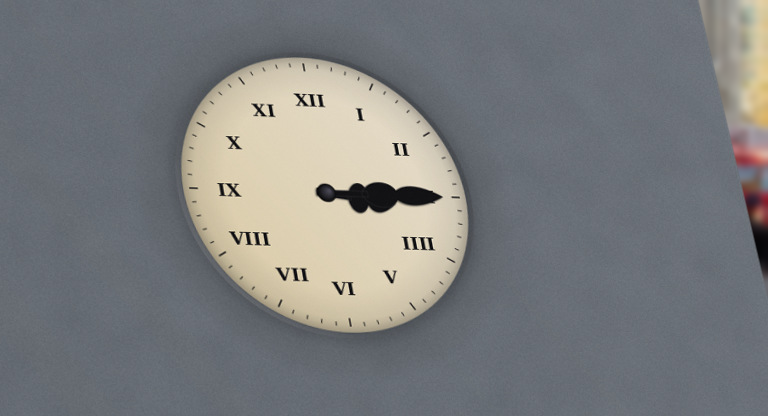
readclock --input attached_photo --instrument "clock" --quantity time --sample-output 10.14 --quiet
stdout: 3.15
